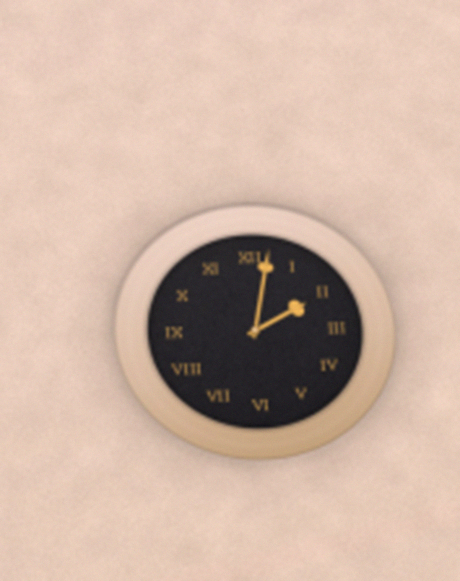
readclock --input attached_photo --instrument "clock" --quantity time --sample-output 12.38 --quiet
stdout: 2.02
